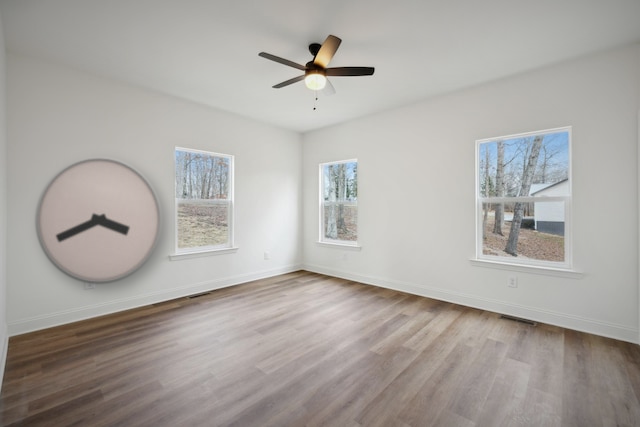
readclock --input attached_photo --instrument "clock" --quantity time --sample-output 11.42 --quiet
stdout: 3.41
